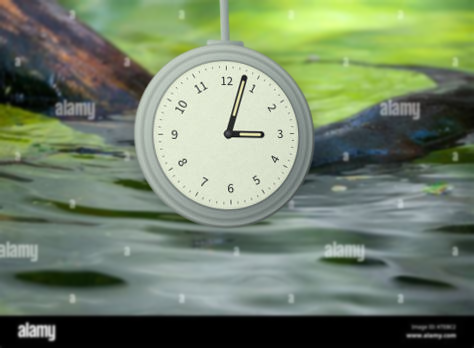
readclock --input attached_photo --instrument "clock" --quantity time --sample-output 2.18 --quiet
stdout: 3.03
